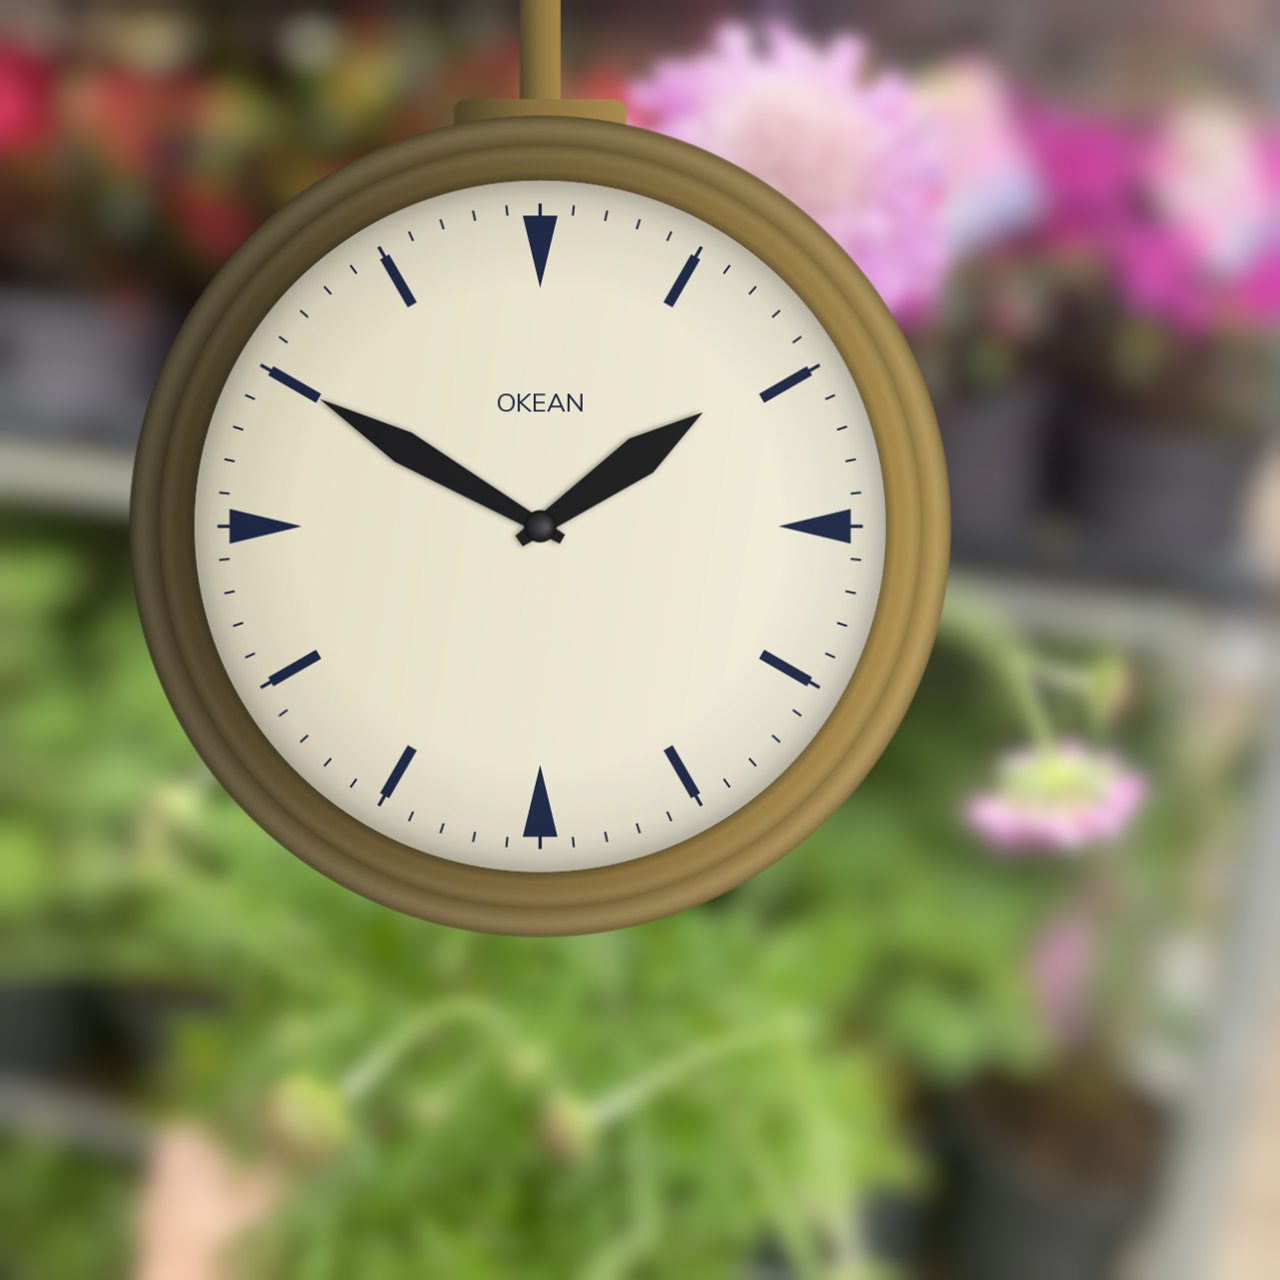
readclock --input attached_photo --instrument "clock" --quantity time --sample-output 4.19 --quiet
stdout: 1.50
